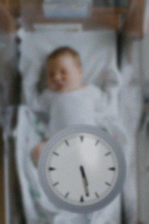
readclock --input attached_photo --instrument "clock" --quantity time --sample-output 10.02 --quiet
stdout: 5.28
